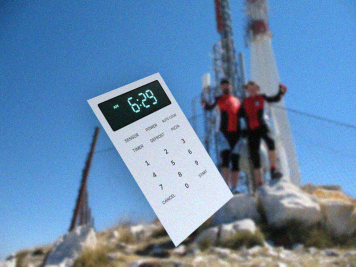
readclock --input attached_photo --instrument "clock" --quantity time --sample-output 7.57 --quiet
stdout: 6.29
